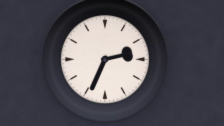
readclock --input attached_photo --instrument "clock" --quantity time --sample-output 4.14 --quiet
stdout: 2.34
